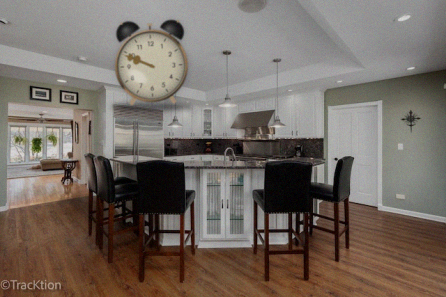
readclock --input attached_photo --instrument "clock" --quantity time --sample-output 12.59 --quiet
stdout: 9.49
